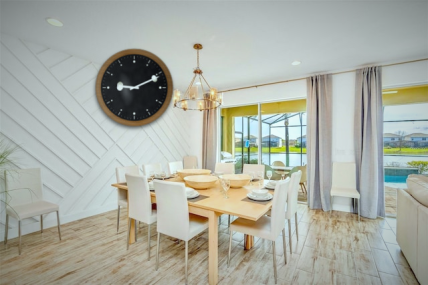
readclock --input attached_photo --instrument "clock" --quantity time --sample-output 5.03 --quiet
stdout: 9.11
